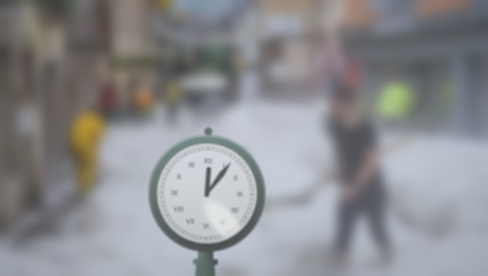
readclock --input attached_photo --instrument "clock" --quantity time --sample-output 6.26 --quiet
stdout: 12.06
